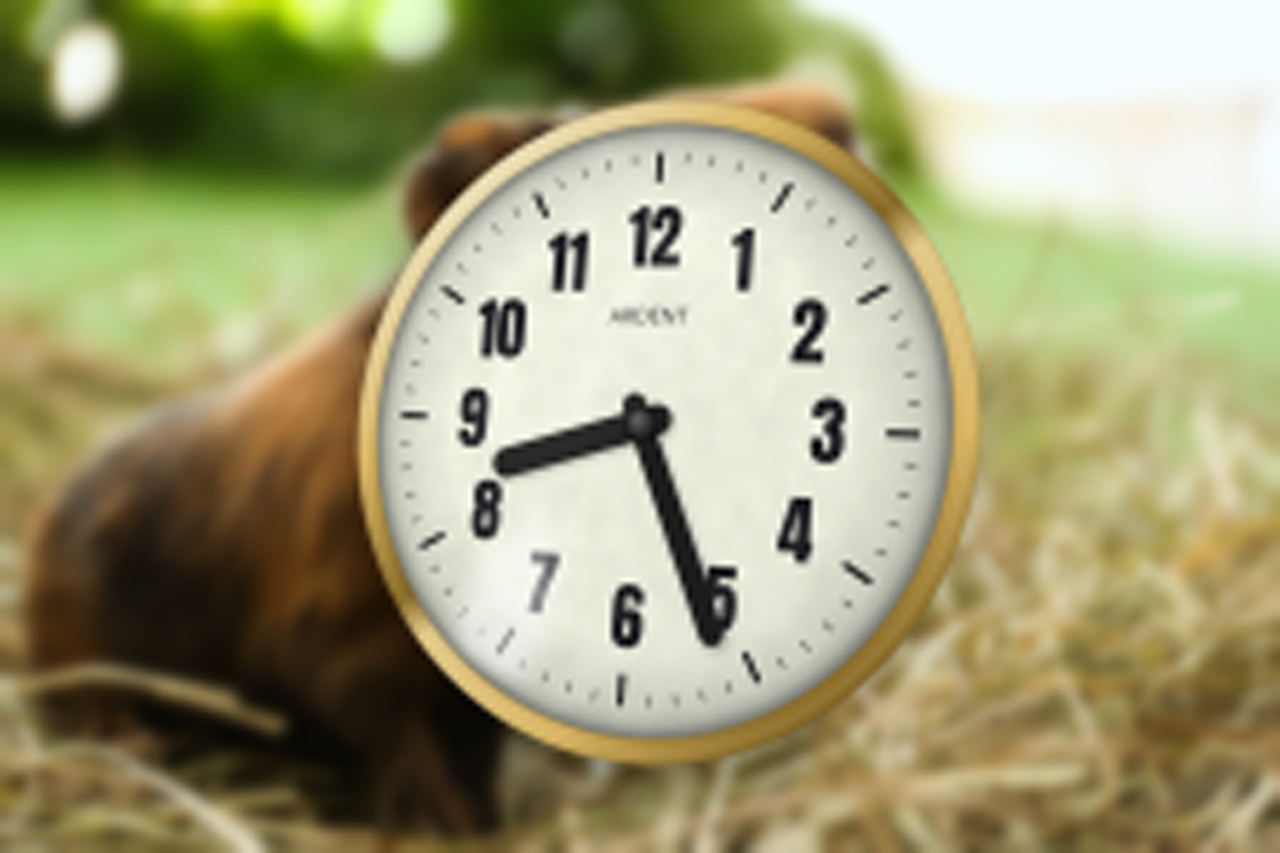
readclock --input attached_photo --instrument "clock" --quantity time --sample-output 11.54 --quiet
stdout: 8.26
